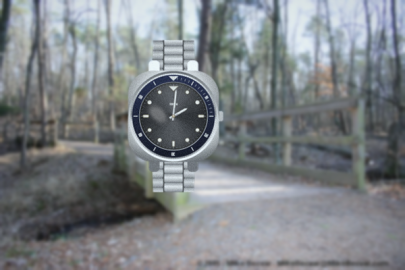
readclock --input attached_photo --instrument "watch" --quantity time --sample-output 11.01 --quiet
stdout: 2.01
